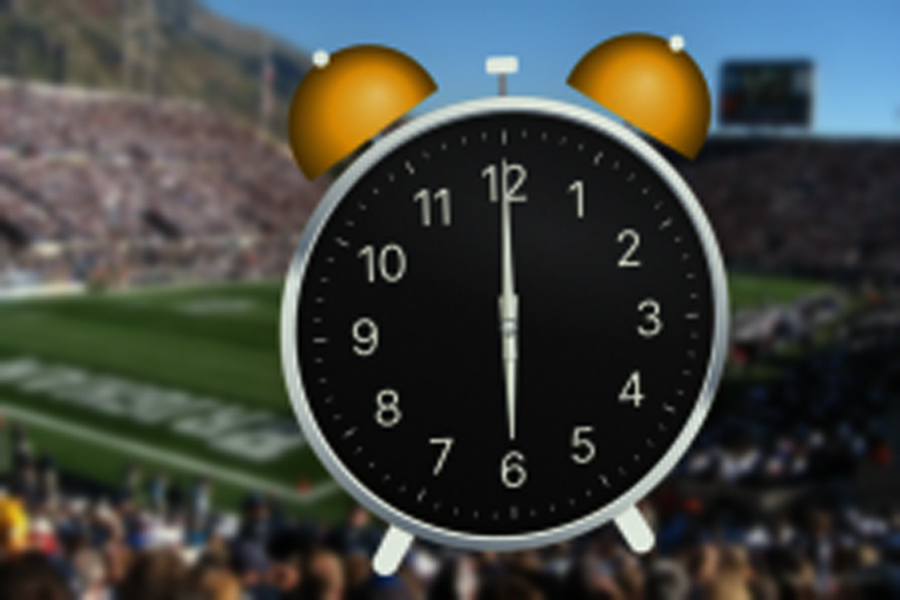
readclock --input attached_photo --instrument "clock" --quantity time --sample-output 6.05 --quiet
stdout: 6.00
